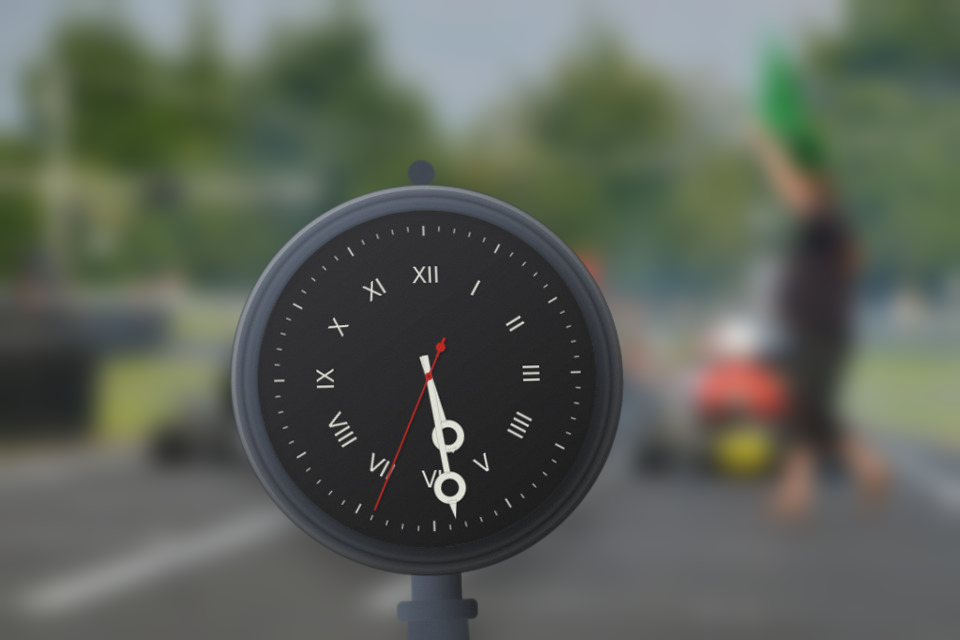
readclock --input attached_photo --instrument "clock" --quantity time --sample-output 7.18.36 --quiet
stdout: 5.28.34
